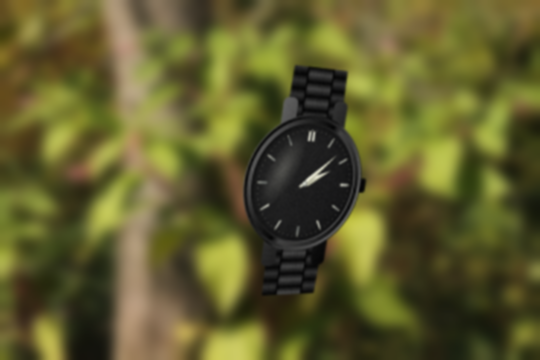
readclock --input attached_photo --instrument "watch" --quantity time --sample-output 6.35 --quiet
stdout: 2.08
